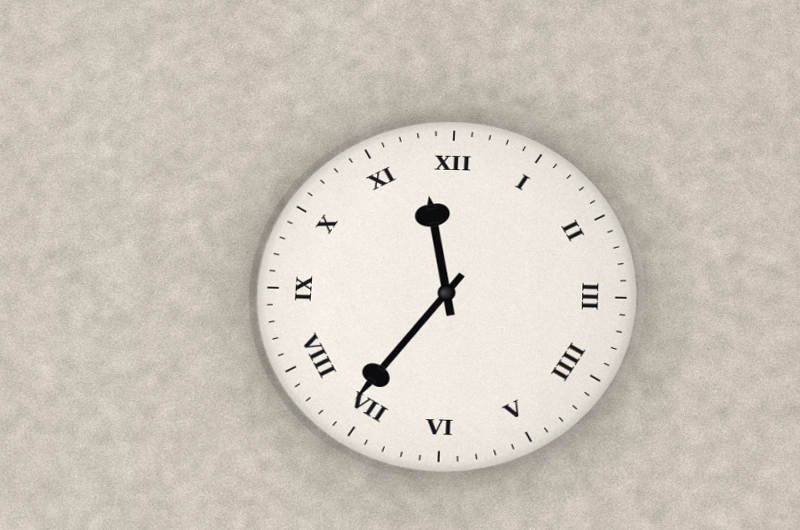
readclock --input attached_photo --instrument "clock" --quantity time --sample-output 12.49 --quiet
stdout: 11.36
